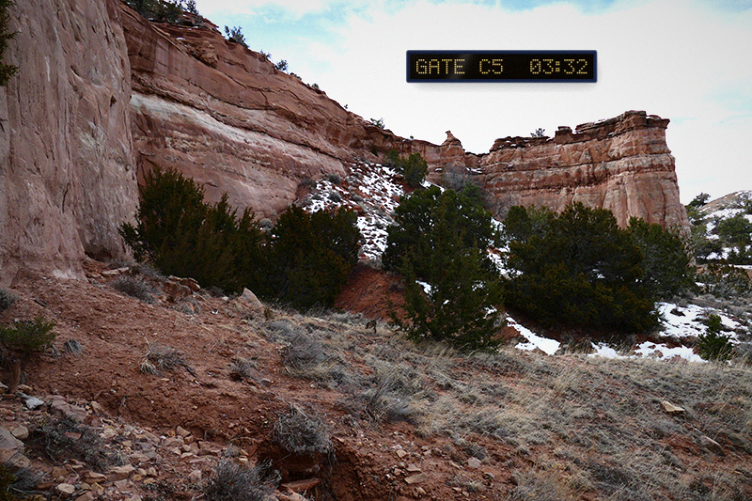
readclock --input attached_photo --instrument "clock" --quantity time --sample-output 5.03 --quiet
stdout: 3.32
